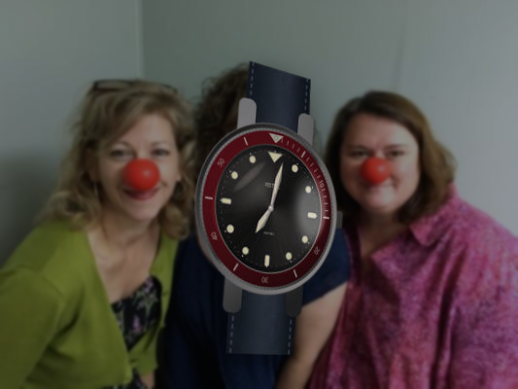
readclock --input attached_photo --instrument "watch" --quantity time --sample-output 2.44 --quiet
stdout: 7.02
